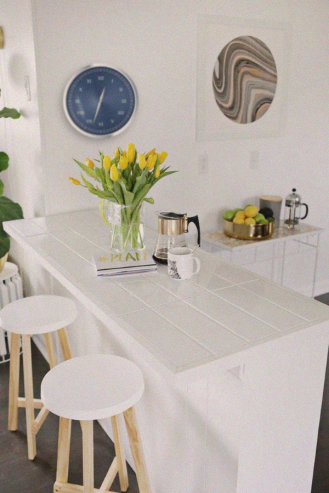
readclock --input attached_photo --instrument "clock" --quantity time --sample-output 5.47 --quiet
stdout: 12.33
